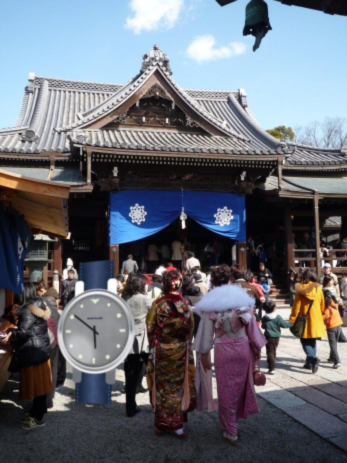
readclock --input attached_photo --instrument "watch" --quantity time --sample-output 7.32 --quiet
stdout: 5.51
